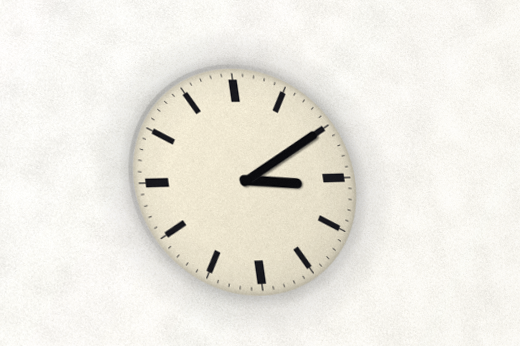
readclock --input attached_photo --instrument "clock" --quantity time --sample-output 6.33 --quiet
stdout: 3.10
